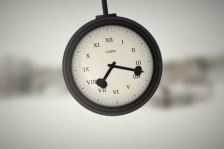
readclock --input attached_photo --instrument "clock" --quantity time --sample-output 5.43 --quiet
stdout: 7.18
